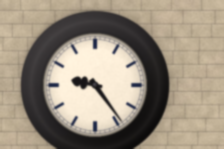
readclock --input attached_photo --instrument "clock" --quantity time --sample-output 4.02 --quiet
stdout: 9.24
